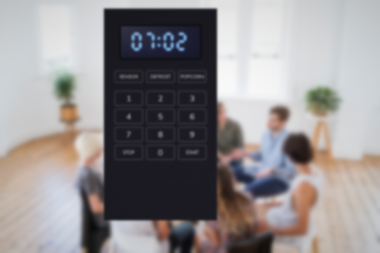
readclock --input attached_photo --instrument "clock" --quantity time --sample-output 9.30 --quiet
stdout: 7.02
